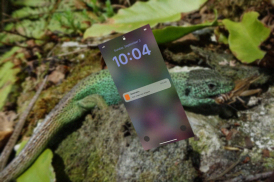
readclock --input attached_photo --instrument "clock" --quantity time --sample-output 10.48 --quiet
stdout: 10.04
